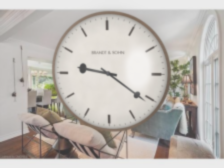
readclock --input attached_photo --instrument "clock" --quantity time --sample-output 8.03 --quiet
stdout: 9.21
